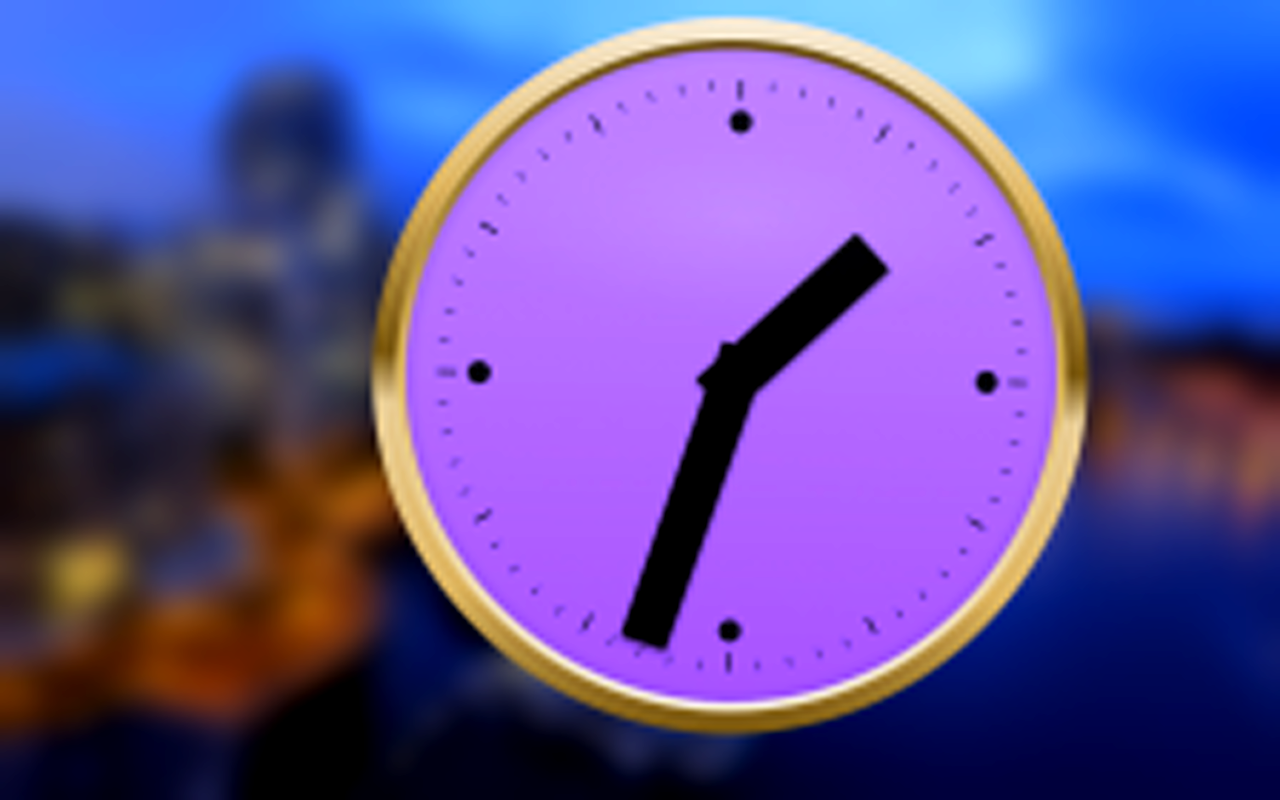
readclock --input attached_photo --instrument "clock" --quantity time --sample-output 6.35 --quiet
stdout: 1.33
